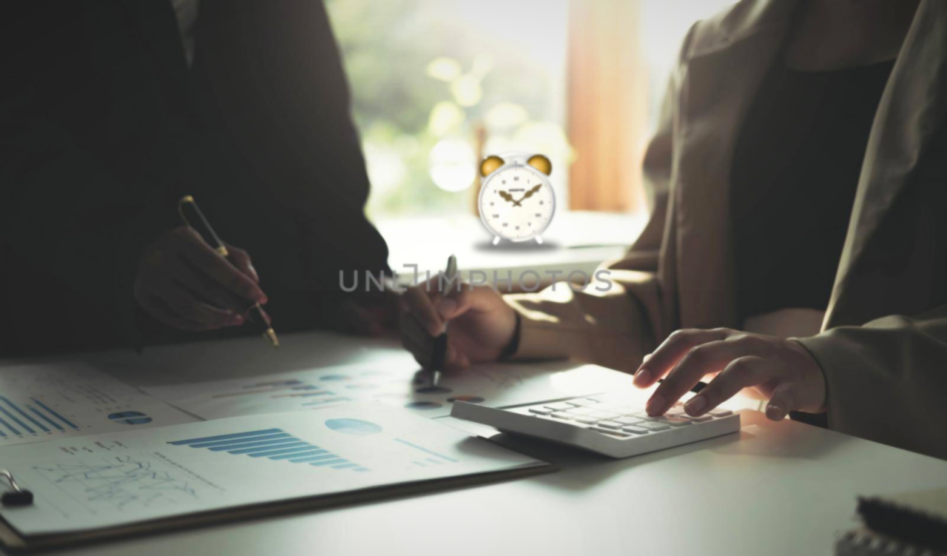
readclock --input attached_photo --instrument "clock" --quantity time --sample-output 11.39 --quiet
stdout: 10.09
